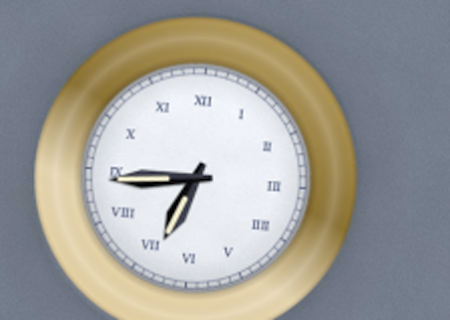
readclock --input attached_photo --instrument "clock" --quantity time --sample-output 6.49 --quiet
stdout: 6.44
